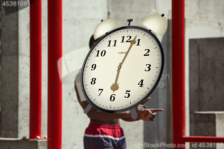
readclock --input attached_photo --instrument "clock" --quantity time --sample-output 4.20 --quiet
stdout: 6.03
